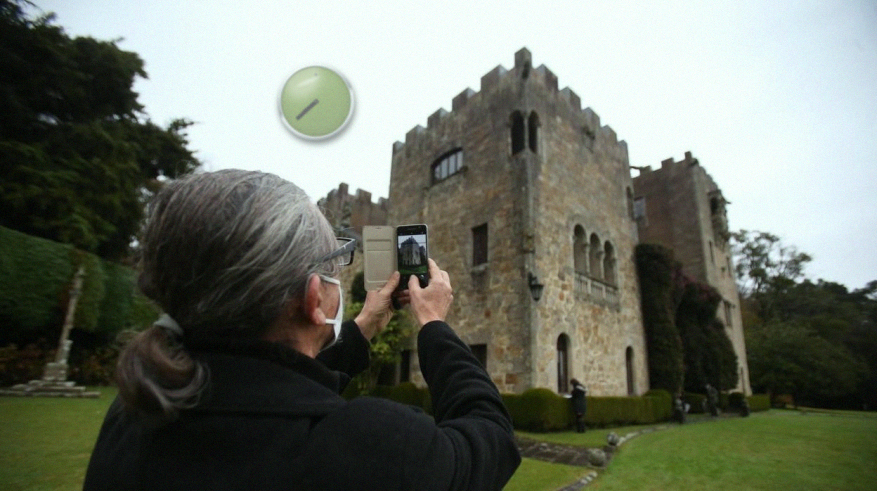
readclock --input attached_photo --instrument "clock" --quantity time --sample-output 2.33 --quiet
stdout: 7.38
